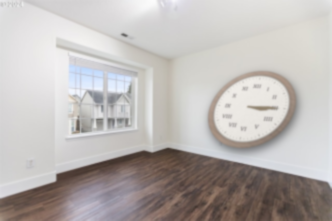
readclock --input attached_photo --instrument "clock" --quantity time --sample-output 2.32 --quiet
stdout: 3.15
